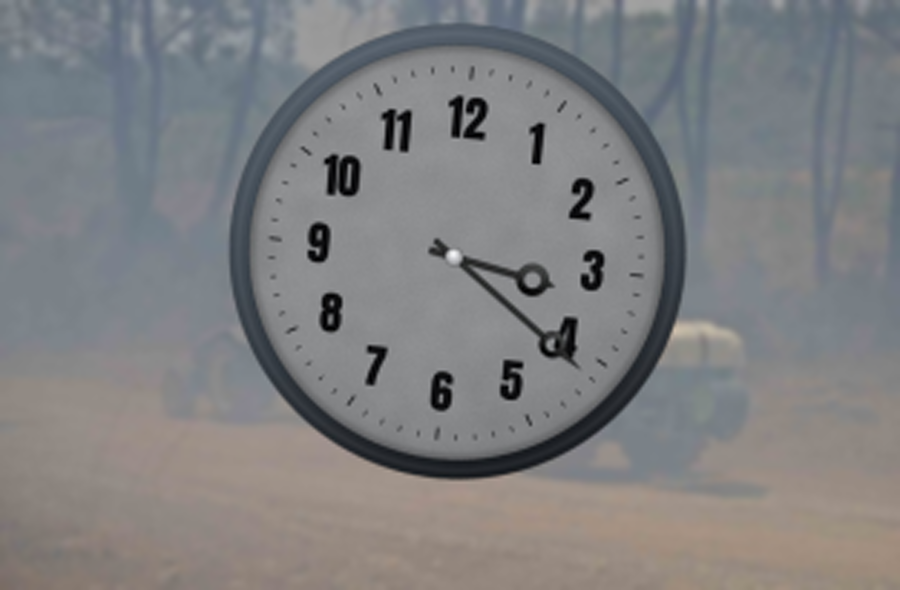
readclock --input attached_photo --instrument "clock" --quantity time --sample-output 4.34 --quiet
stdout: 3.21
